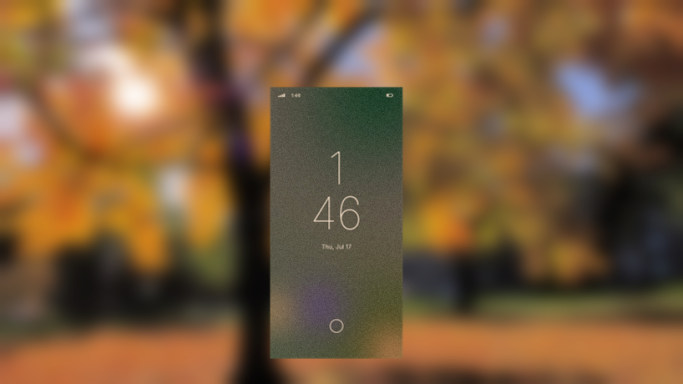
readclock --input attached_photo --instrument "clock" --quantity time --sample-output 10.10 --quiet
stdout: 1.46
